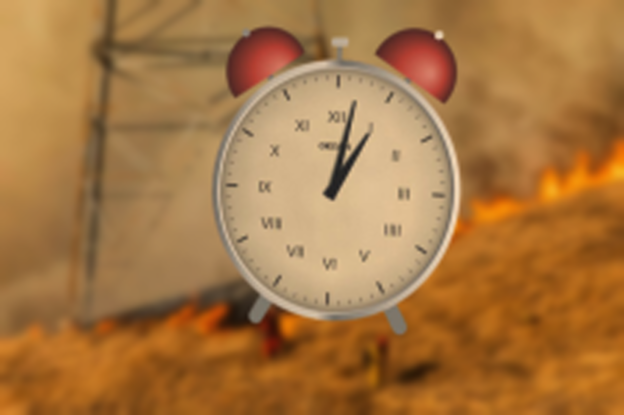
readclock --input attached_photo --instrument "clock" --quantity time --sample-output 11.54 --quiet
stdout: 1.02
